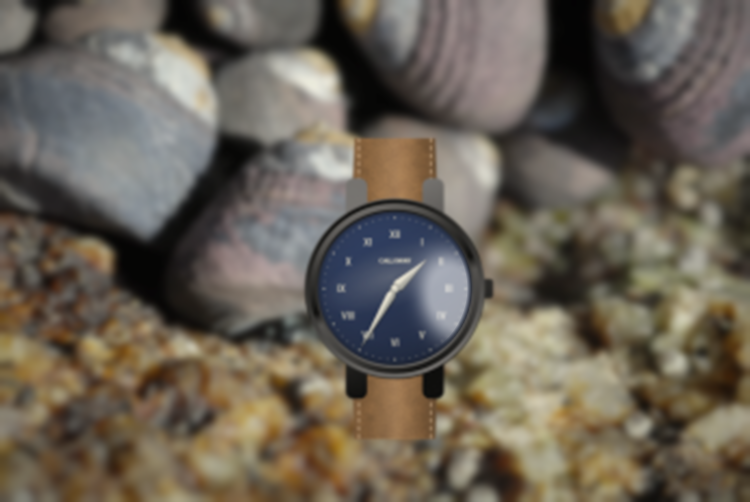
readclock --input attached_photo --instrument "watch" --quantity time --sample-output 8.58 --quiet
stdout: 1.35
